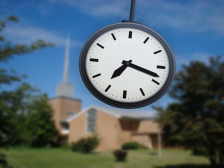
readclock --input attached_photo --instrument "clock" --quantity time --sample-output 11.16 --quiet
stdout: 7.18
